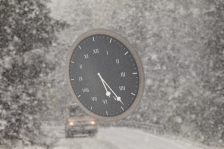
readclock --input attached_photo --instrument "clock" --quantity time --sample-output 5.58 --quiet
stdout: 5.24
